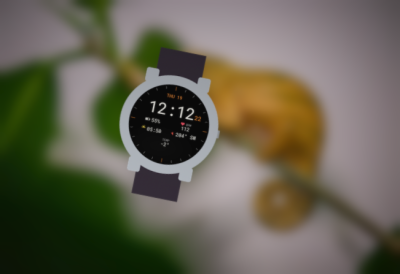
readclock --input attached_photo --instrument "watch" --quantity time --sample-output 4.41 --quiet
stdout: 12.12
